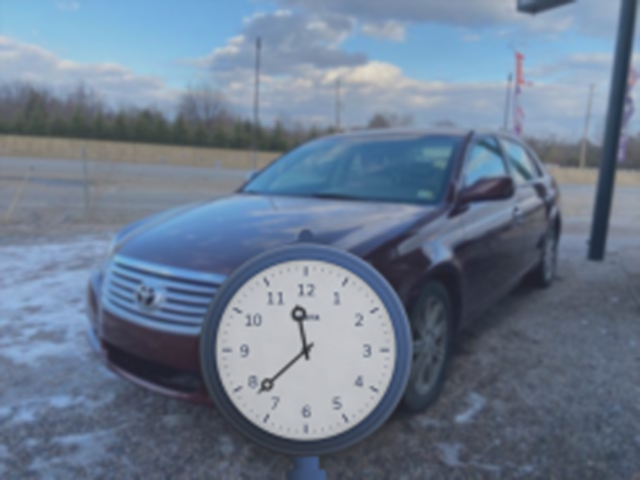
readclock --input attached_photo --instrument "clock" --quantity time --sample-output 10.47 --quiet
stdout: 11.38
